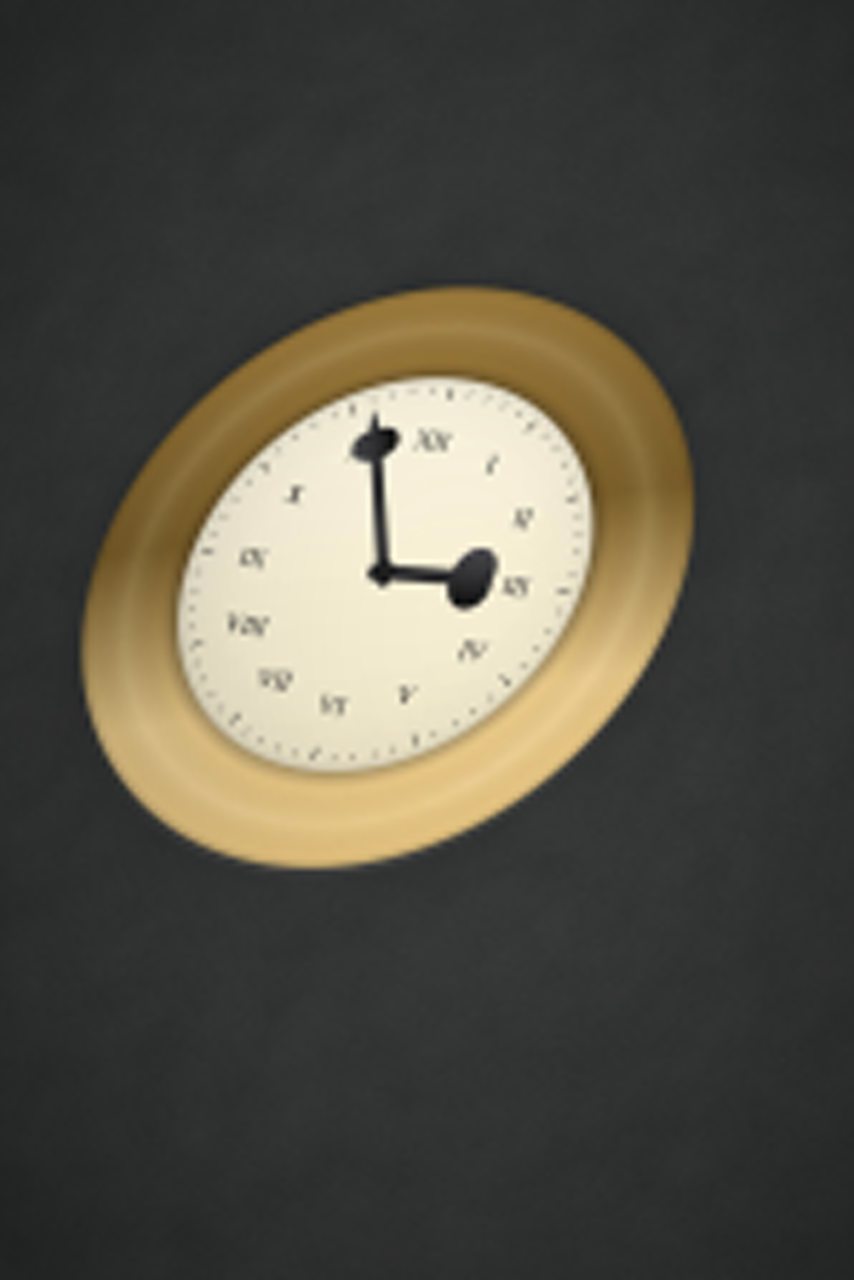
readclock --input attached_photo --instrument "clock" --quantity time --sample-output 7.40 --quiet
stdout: 2.56
